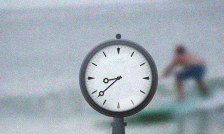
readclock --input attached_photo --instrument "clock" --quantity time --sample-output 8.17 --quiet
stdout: 8.38
